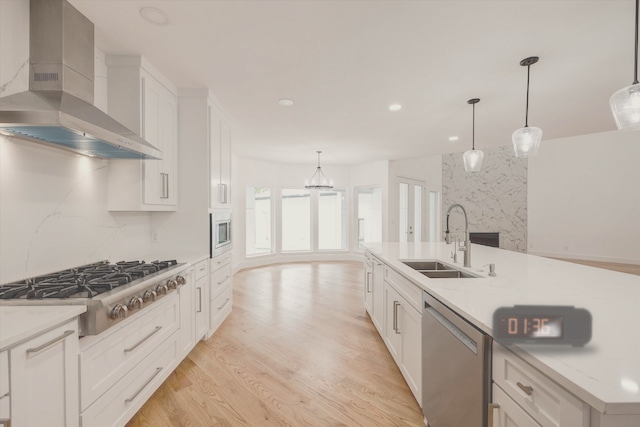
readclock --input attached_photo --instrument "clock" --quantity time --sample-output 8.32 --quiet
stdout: 1.36
